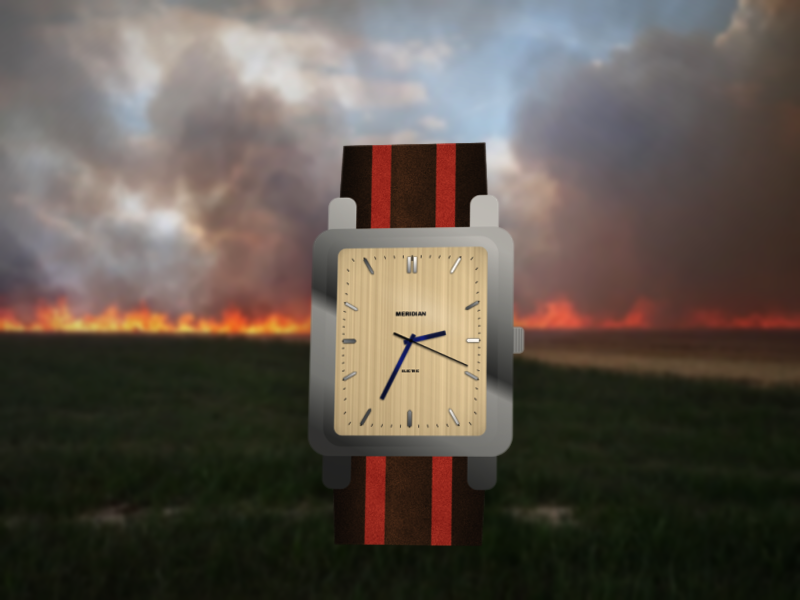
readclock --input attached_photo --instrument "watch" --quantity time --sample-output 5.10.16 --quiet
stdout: 2.34.19
